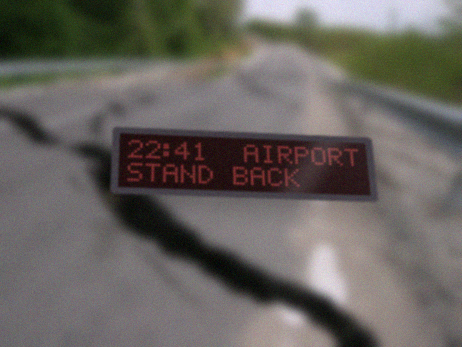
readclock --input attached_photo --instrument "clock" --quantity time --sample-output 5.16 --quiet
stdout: 22.41
